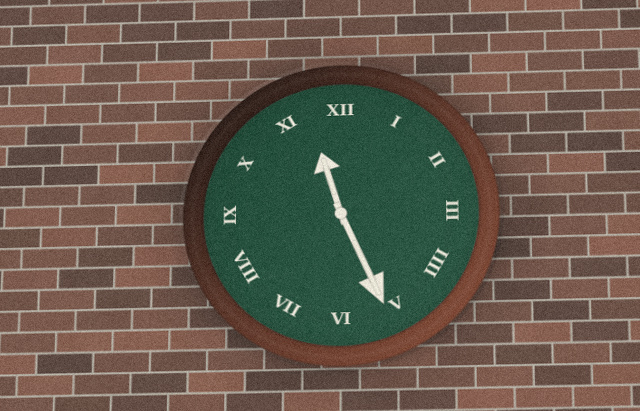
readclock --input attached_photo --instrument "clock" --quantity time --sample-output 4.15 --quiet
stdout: 11.26
